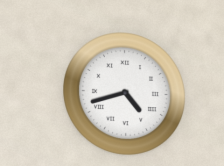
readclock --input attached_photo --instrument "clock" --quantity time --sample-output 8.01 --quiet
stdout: 4.42
